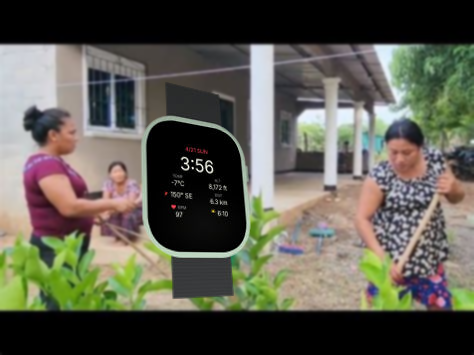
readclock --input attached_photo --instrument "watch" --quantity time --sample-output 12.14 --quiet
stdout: 3.56
